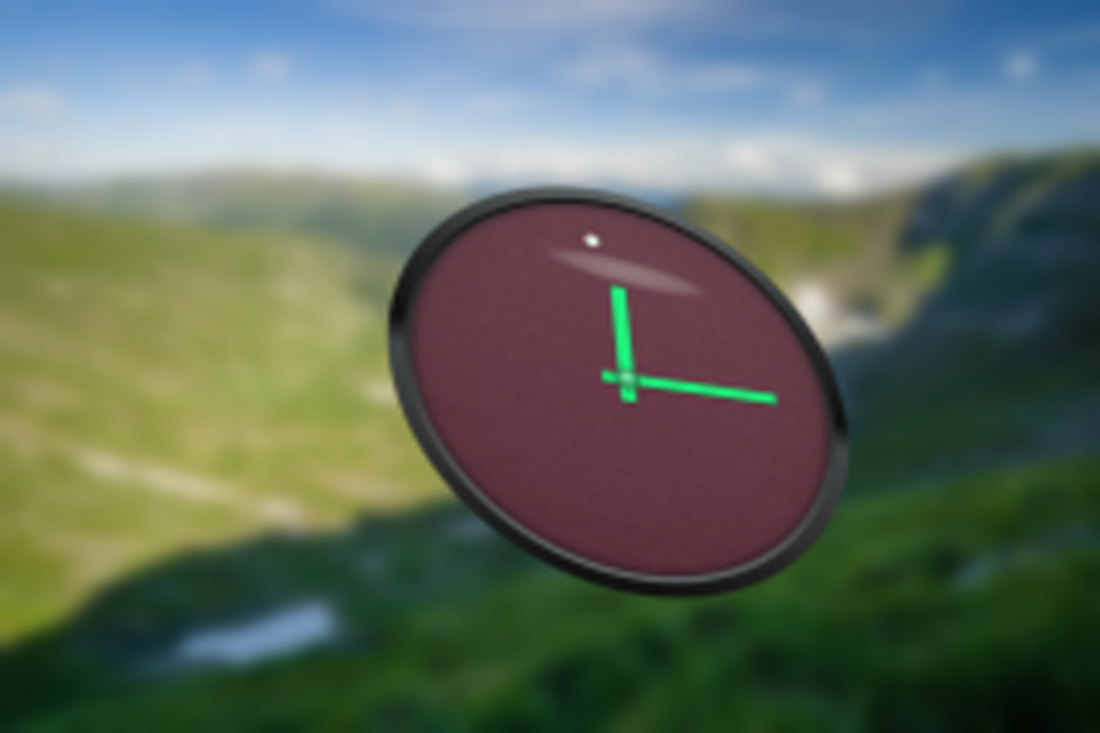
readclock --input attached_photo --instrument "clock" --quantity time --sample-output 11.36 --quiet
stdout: 12.16
